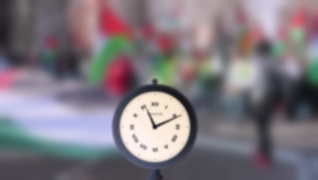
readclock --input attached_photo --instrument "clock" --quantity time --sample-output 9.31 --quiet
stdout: 11.11
